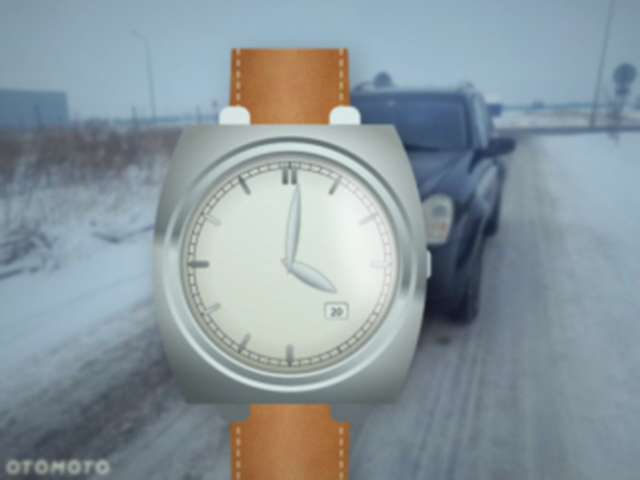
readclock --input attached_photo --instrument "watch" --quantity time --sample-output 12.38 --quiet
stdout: 4.01
